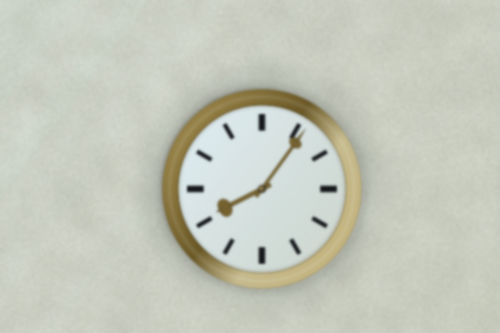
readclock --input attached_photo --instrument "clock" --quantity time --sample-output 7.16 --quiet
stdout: 8.06
